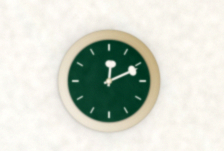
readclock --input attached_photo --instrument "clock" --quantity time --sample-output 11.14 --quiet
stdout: 12.11
